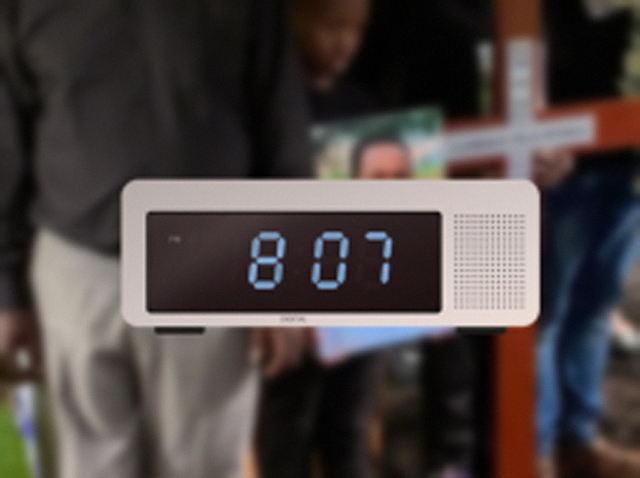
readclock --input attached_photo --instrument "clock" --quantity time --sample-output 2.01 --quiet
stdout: 8.07
